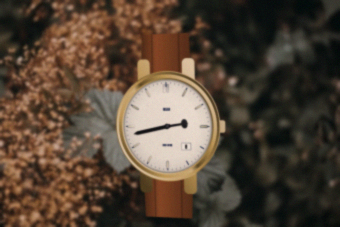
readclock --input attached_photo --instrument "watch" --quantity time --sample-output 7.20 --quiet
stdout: 2.43
